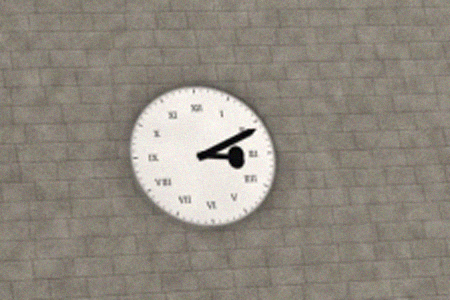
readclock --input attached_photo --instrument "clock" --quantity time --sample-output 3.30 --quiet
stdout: 3.11
